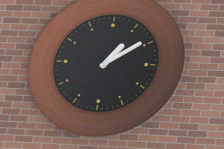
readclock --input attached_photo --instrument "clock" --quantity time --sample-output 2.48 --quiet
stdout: 1.09
